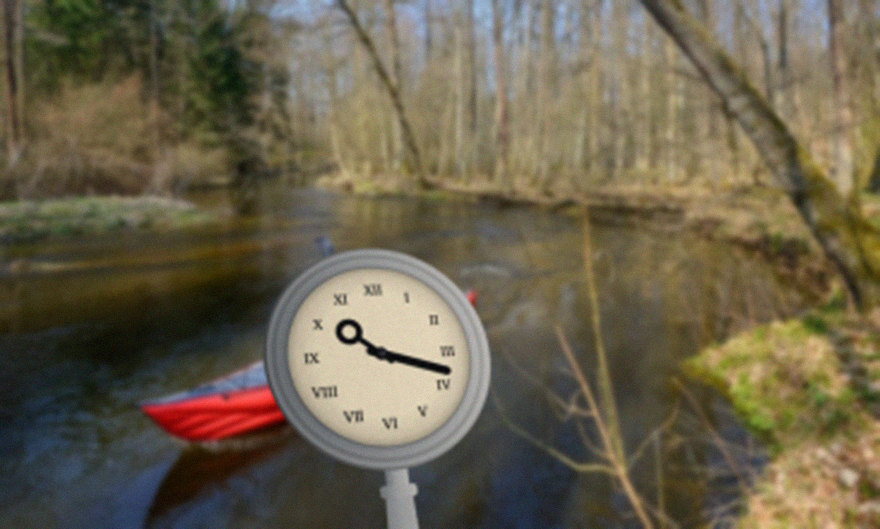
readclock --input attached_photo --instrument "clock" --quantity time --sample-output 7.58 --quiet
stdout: 10.18
